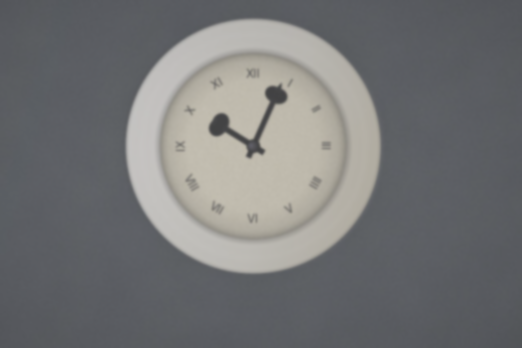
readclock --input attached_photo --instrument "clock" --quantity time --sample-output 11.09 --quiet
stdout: 10.04
